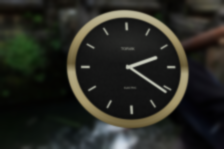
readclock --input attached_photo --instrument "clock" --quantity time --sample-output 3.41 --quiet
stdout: 2.21
